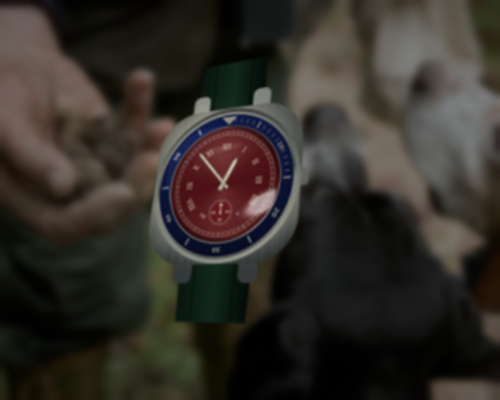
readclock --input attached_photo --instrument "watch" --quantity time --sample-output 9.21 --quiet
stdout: 12.53
